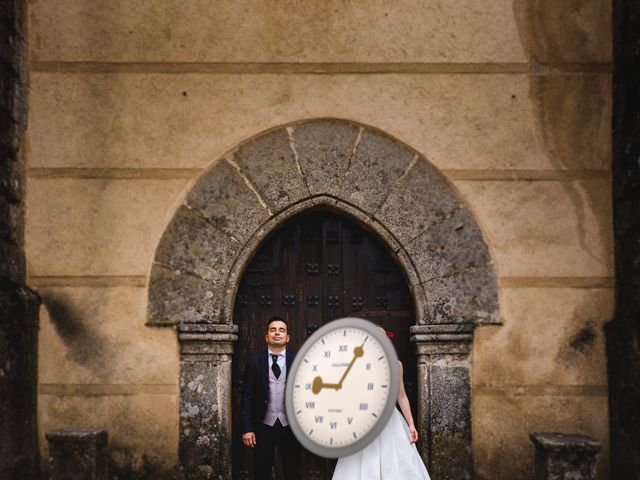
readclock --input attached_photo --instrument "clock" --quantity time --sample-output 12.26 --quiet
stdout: 9.05
